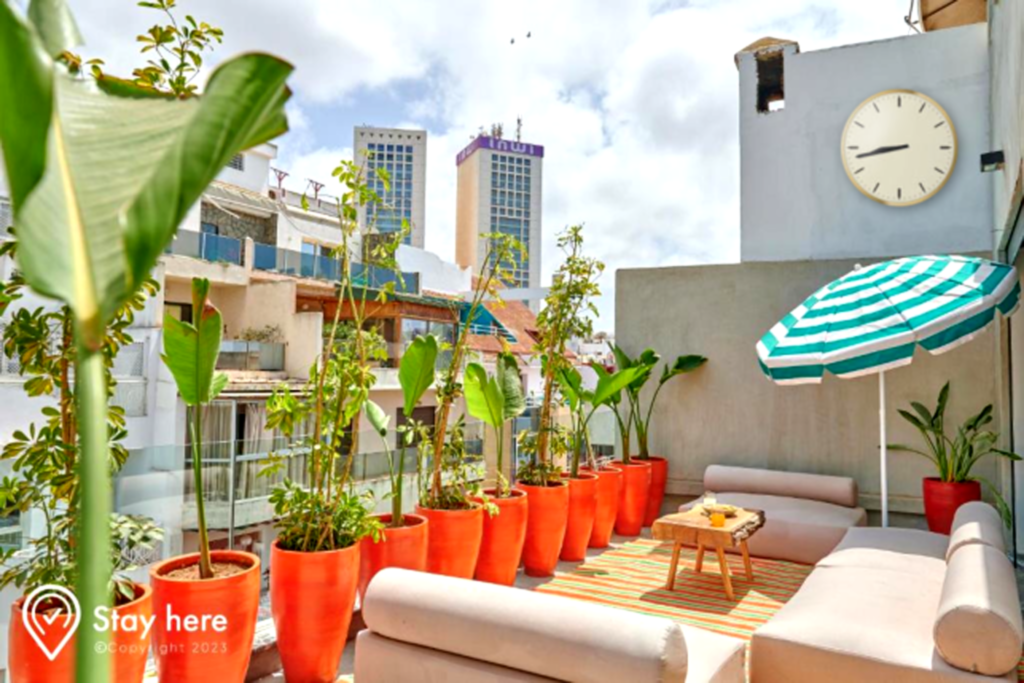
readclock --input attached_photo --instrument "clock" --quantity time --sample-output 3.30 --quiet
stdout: 8.43
